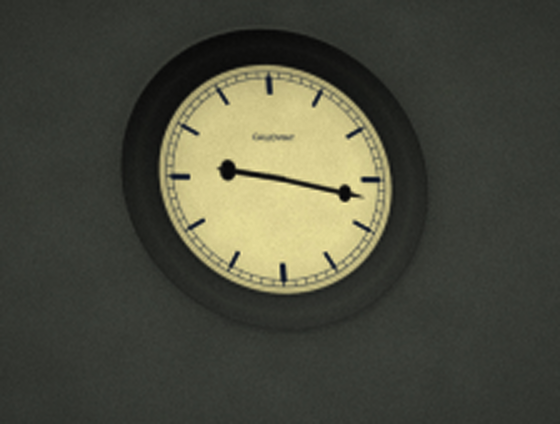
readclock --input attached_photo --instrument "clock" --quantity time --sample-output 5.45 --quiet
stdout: 9.17
